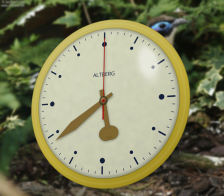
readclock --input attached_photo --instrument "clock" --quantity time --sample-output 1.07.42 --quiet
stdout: 5.39.00
